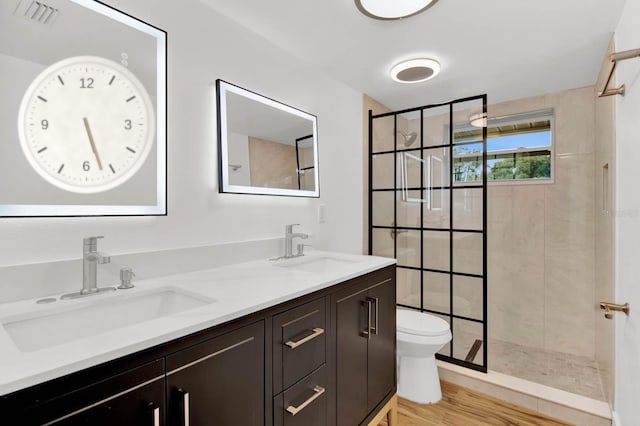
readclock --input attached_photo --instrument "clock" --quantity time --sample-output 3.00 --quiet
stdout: 5.27
